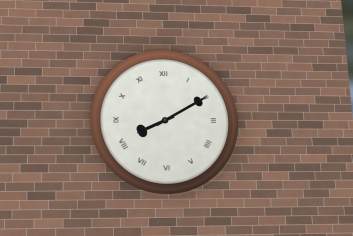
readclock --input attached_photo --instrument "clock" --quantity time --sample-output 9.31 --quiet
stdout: 8.10
